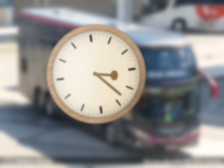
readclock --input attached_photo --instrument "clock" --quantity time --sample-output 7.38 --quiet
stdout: 3.23
